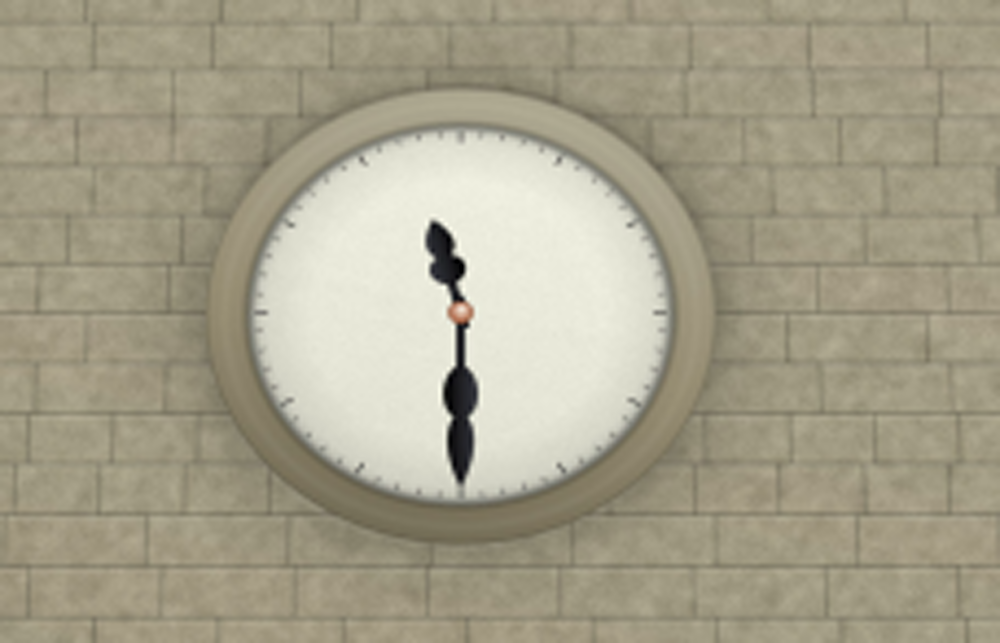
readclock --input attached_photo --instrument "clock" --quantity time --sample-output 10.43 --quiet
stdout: 11.30
